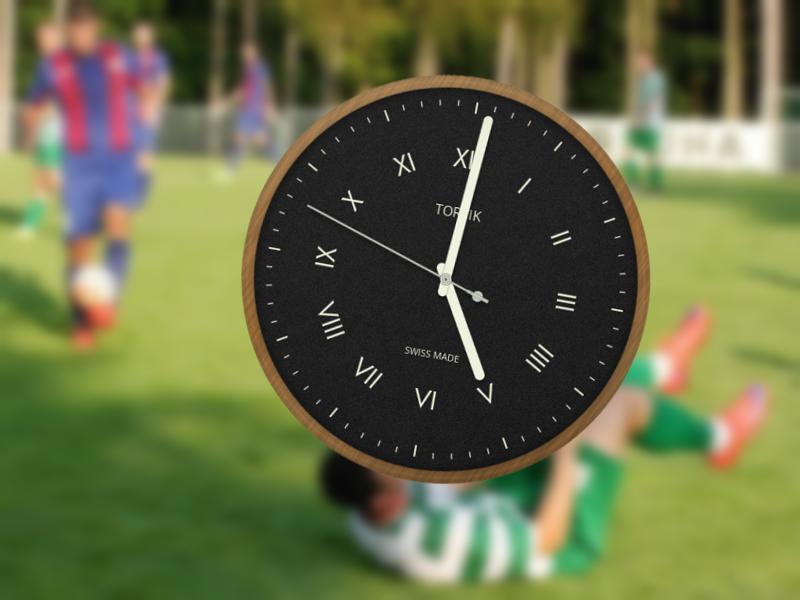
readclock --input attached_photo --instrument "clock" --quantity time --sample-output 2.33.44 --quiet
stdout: 5.00.48
